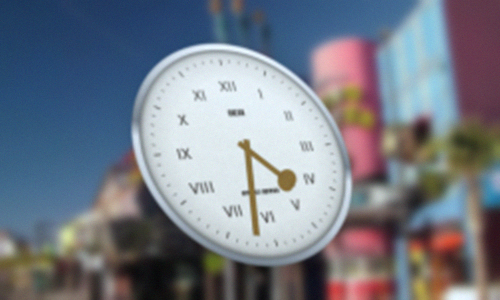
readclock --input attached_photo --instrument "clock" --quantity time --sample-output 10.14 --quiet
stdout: 4.32
